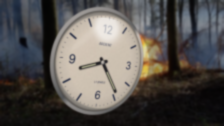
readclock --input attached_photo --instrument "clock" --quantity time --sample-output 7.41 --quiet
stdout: 8.24
